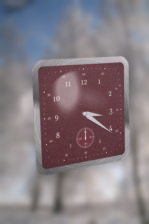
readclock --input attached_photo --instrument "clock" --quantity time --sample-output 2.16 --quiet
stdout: 3.21
